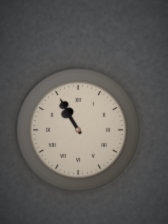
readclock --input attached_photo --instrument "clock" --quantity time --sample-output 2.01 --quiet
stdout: 10.55
